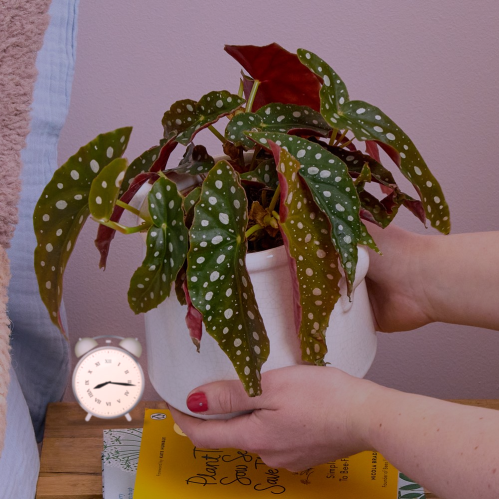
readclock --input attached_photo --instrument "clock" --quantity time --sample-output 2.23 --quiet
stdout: 8.16
